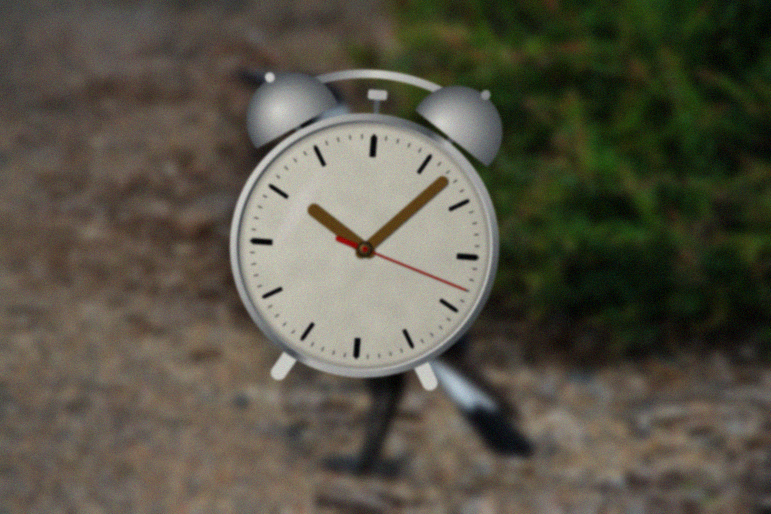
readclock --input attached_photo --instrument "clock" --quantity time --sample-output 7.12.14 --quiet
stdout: 10.07.18
